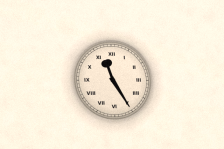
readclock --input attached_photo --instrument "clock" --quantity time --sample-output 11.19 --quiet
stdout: 11.25
